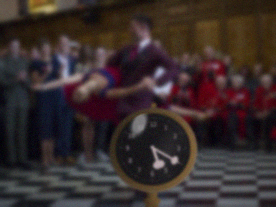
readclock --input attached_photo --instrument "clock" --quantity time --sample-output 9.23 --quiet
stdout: 5.20
